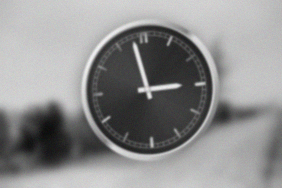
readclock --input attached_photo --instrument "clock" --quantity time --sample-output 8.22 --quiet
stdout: 2.58
